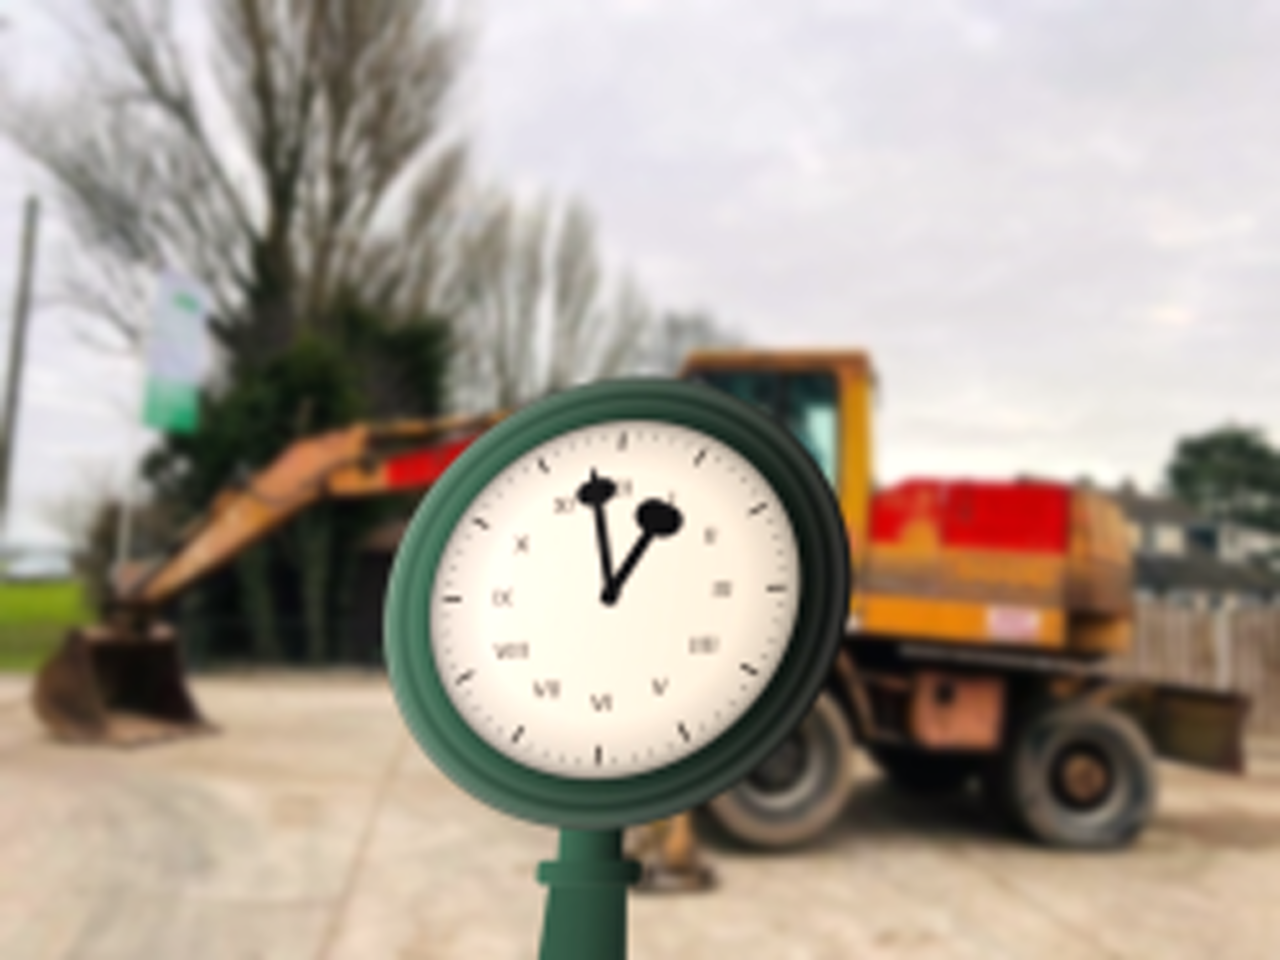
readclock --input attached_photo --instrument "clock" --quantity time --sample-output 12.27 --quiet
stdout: 12.58
